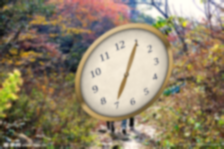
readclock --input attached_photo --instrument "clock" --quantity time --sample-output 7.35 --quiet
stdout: 7.05
